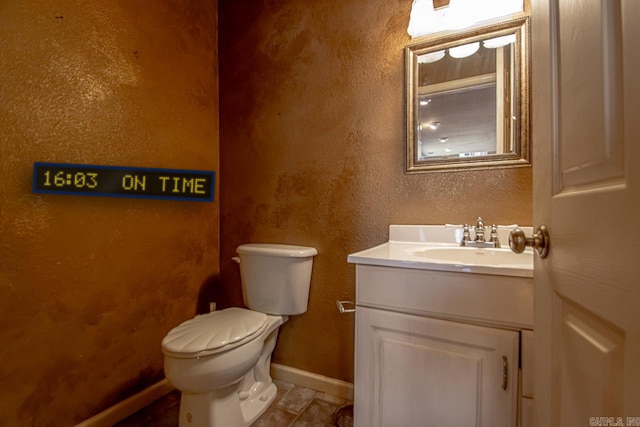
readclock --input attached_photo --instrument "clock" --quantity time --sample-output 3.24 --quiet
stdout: 16.03
